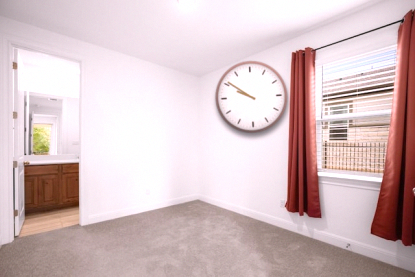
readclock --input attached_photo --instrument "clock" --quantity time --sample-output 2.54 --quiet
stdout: 9.51
